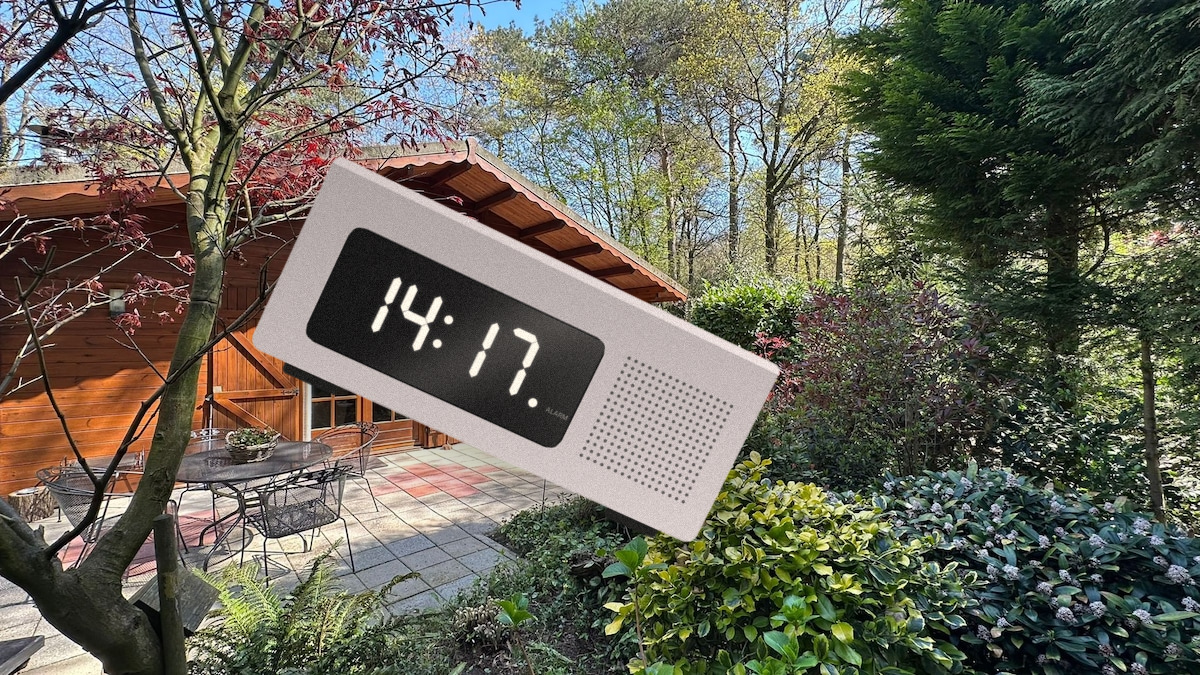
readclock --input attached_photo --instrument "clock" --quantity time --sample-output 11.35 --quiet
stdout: 14.17
